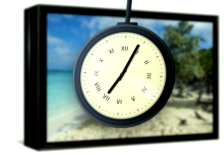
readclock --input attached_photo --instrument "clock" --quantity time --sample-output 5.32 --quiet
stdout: 7.04
